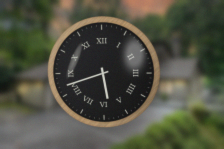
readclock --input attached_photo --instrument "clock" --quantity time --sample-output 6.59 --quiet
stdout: 5.42
